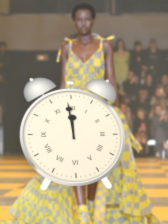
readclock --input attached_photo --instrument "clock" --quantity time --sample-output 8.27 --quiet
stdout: 11.59
